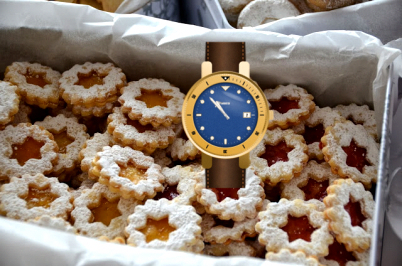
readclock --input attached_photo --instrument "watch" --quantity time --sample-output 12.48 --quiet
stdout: 10.53
